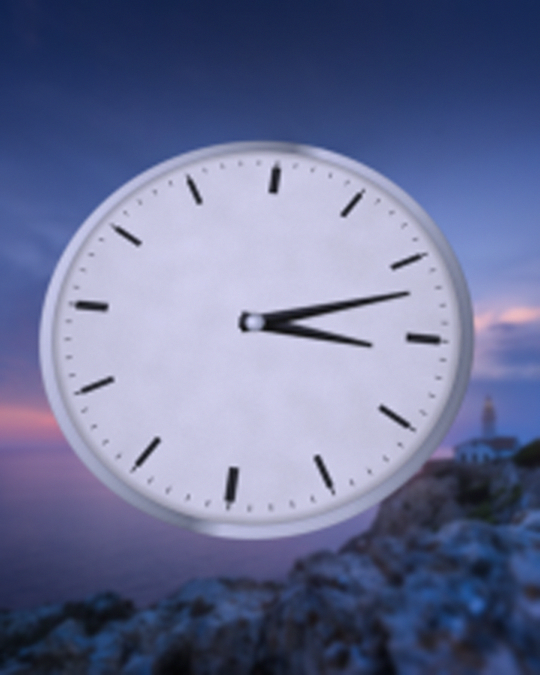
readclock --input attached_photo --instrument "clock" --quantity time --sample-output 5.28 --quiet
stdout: 3.12
